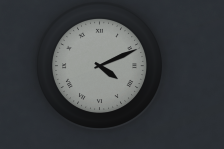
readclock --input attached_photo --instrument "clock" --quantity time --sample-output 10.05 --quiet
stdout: 4.11
